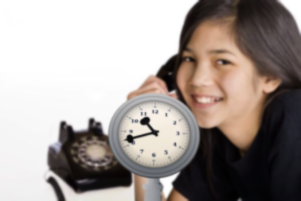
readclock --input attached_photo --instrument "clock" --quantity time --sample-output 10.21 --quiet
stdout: 10.42
